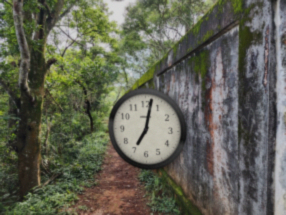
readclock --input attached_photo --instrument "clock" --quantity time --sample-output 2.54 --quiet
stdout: 7.02
